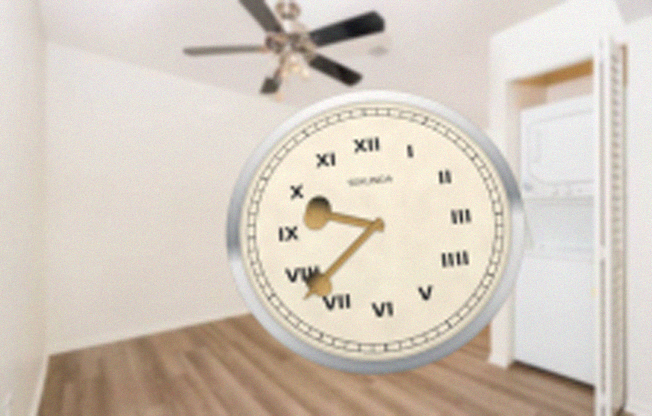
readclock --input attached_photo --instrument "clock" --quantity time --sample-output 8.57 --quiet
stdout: 9.38
